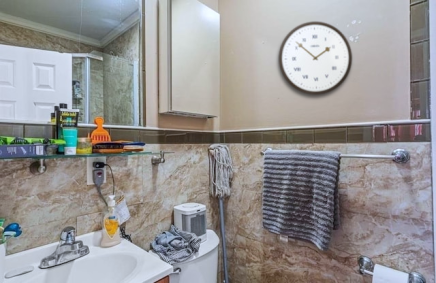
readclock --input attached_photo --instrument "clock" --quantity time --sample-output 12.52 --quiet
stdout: 1.52
